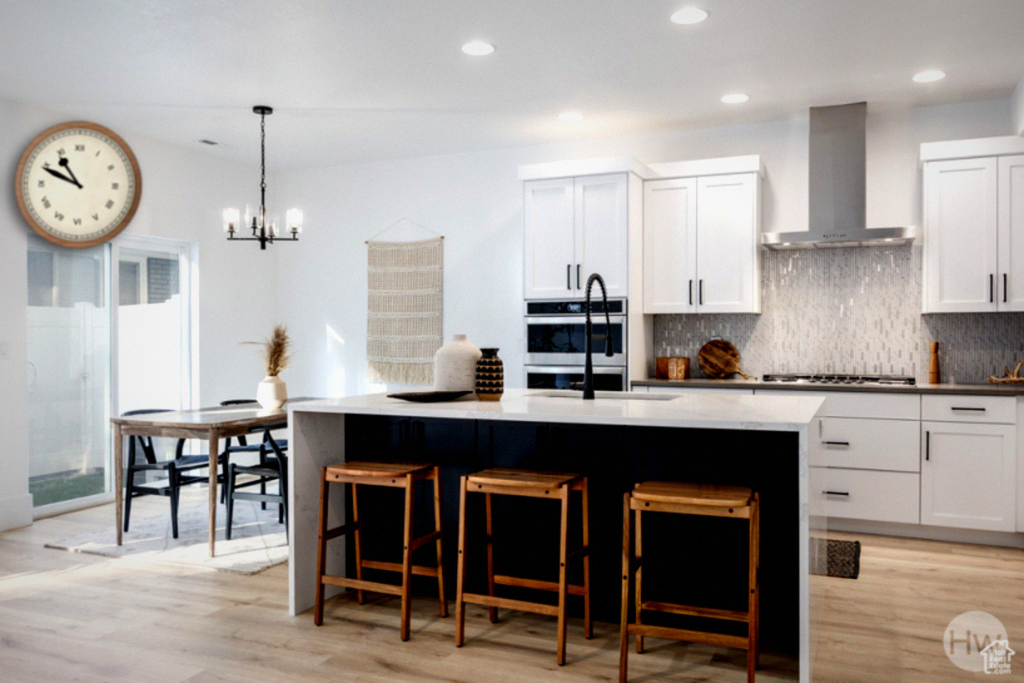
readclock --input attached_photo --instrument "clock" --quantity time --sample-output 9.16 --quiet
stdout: 10.49
